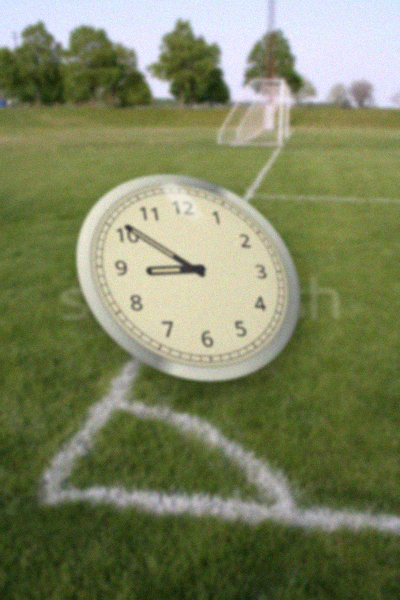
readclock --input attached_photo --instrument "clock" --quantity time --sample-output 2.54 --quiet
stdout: 8.51
